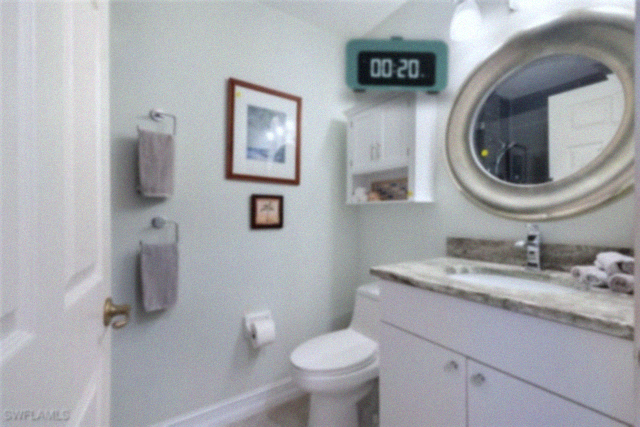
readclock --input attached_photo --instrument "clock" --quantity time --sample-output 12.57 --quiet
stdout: 0.20
